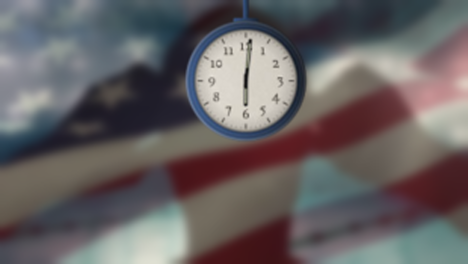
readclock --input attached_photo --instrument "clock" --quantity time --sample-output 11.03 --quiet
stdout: 6.01
